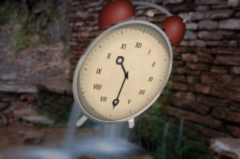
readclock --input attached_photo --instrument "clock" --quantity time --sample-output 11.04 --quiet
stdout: 10.30
